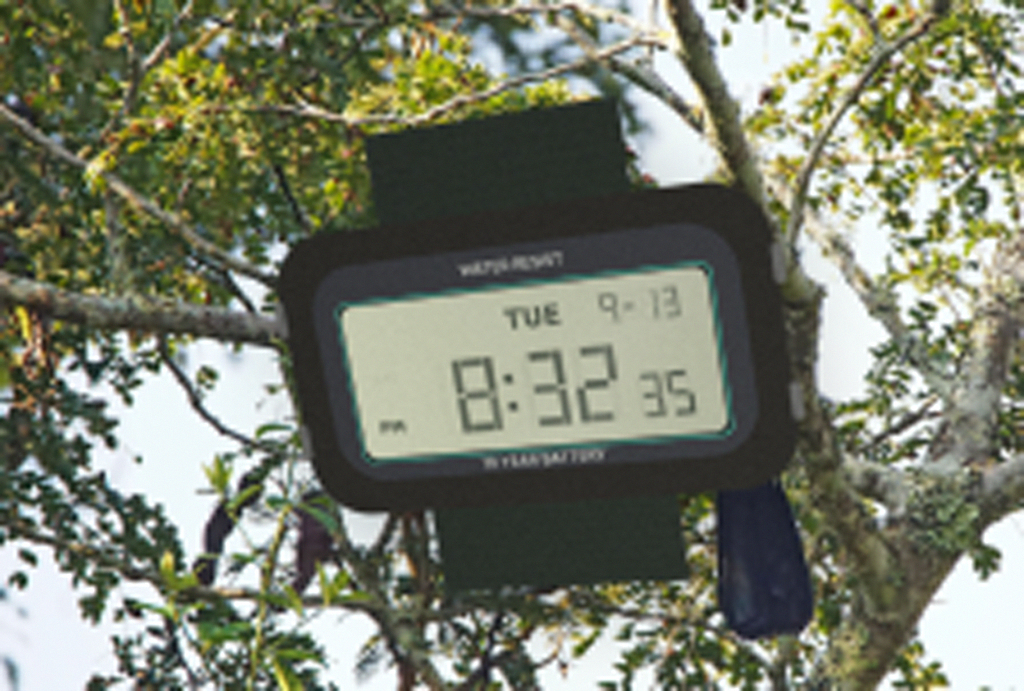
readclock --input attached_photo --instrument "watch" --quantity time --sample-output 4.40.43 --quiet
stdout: 8.32.35
